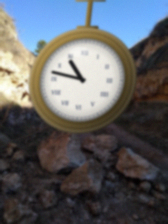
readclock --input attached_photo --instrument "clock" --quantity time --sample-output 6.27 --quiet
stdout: 10.47
